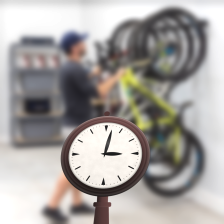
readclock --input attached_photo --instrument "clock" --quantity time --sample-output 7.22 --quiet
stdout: 3.02
